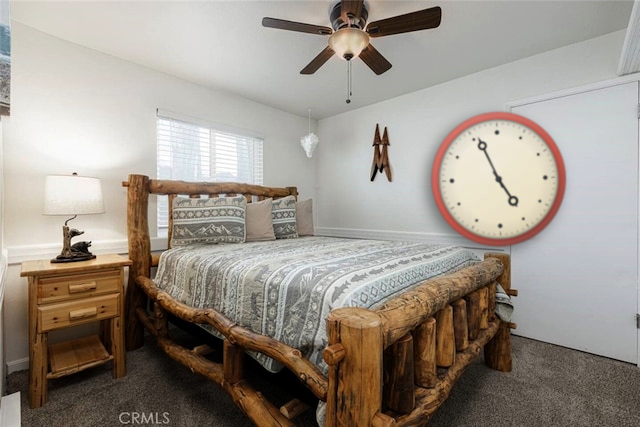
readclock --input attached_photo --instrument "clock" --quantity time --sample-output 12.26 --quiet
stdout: 4.56
